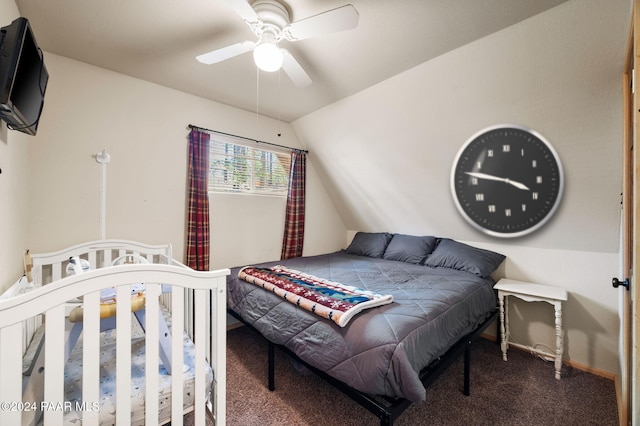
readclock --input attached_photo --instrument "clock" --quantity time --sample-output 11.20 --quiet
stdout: 3.47
